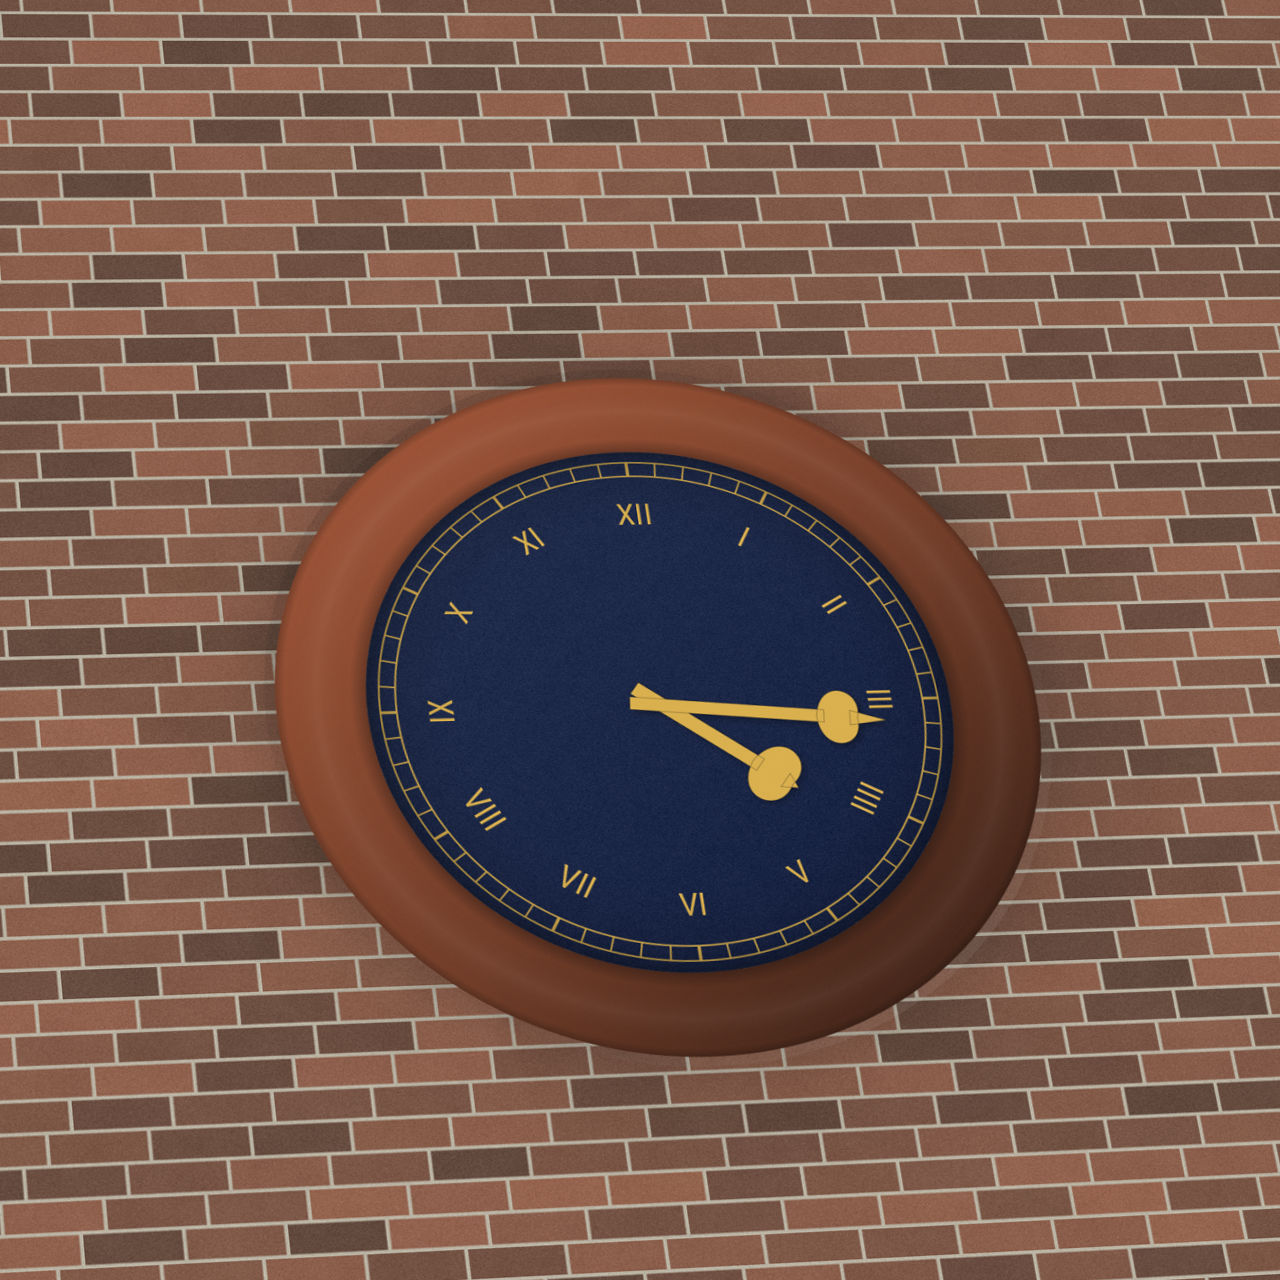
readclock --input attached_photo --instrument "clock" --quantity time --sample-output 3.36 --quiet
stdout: 4.16
